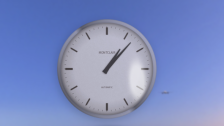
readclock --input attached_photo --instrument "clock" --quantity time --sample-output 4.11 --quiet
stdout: 1.07
